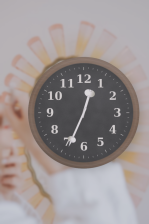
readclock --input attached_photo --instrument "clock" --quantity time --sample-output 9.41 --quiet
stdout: 12.34
